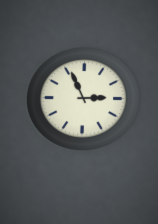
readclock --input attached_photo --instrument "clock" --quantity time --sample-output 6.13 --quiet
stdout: 2.56
